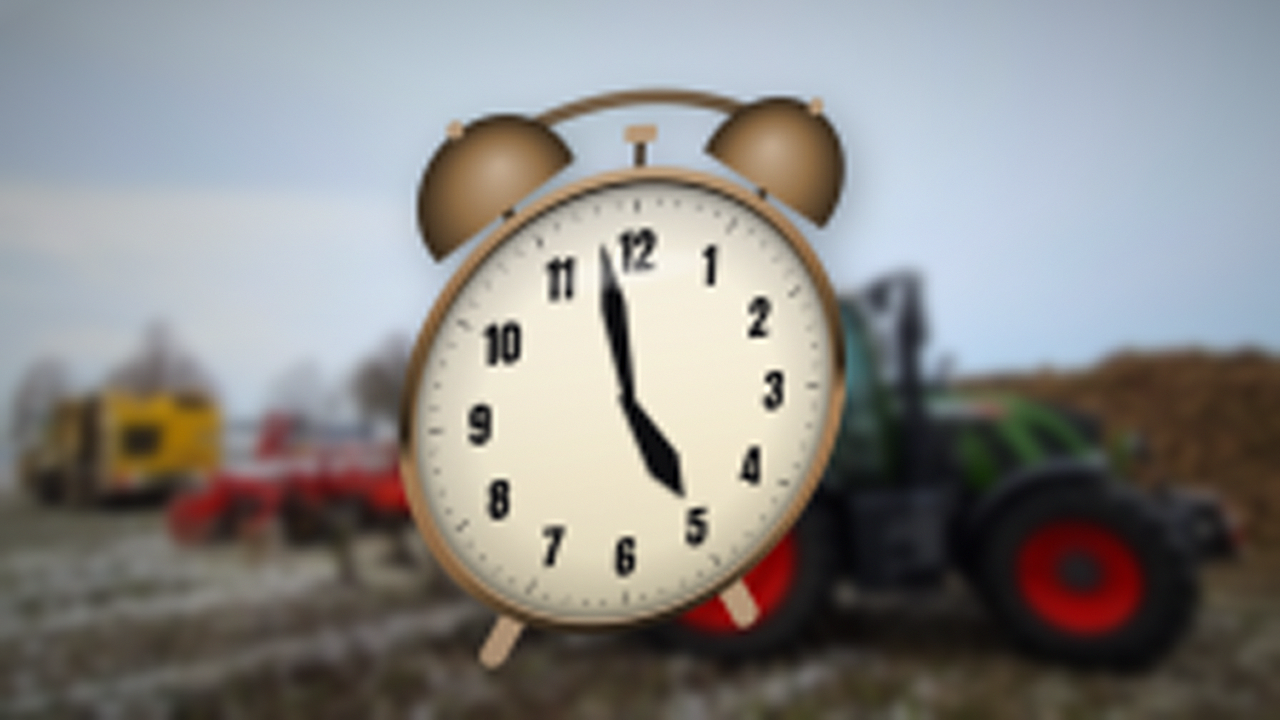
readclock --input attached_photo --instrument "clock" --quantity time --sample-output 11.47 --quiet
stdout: 4.58
